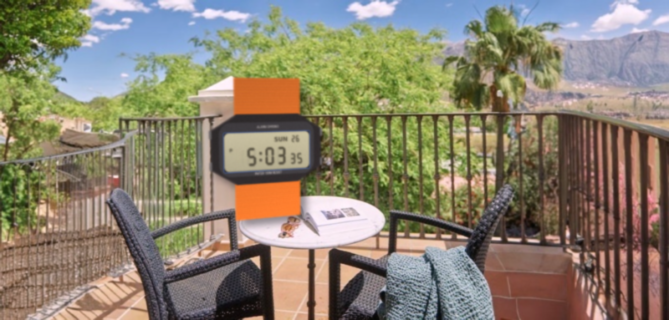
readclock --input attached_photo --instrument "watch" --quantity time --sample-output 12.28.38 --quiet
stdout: 5.03.35
